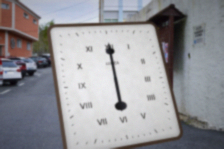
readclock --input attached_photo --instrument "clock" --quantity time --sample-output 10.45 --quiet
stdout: 6.00
